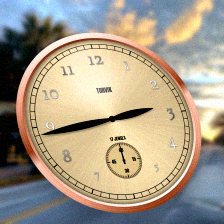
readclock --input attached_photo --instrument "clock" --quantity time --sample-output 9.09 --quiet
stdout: 2.44
